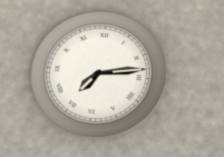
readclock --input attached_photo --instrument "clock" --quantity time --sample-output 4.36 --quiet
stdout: 7.13
